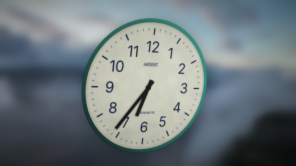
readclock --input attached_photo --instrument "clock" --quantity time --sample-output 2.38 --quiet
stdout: 6.36
